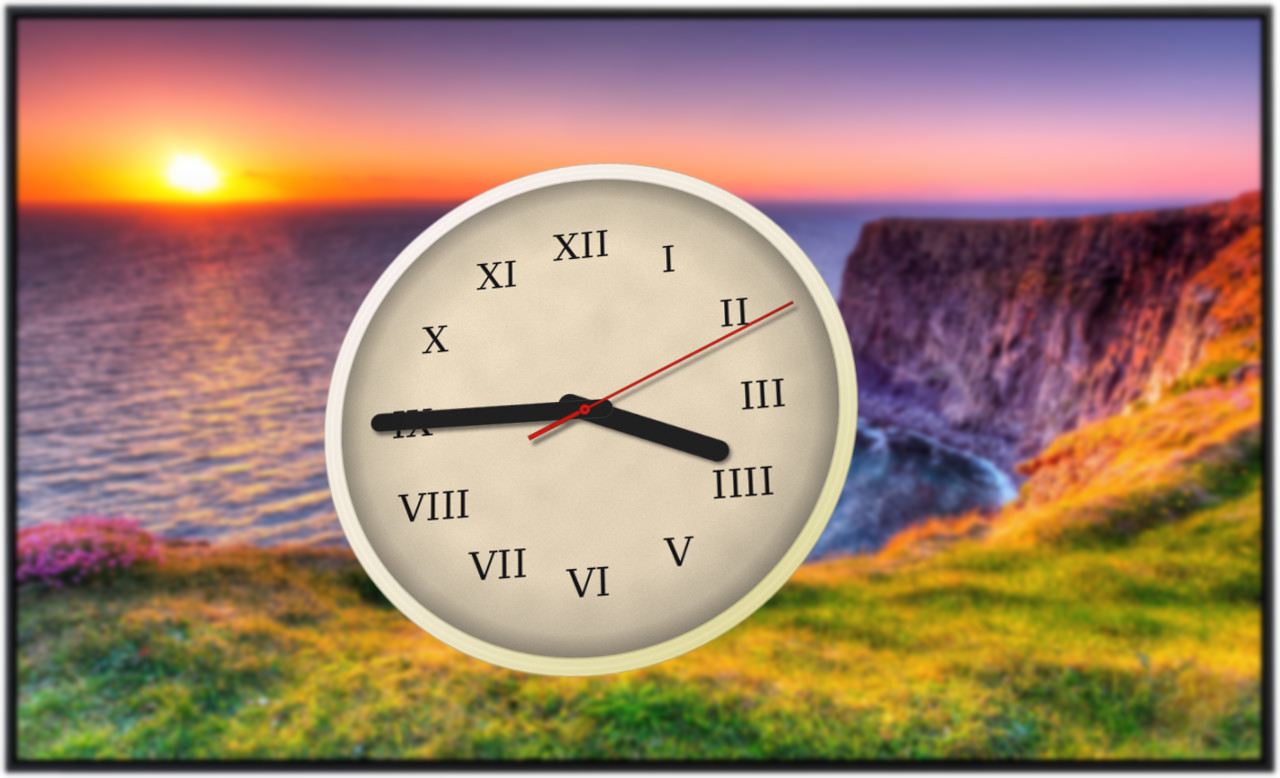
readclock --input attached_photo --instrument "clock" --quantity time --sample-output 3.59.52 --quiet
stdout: 3.45.11
